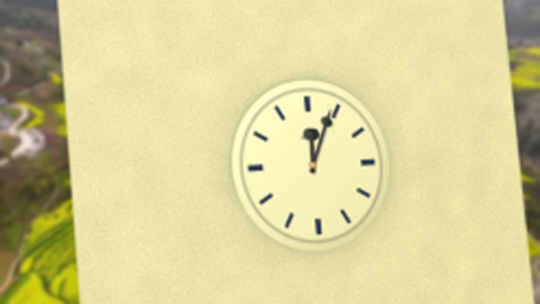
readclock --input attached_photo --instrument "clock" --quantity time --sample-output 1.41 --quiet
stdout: 12.04
